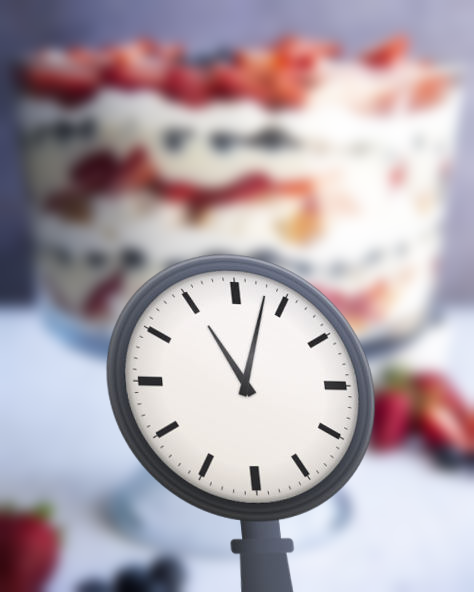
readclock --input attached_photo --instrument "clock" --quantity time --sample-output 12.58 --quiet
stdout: 11.03
